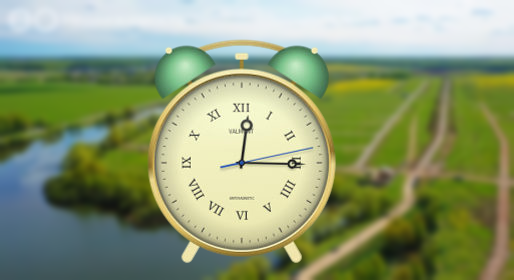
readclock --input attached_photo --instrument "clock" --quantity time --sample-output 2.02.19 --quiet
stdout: 12.15.13
